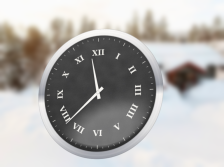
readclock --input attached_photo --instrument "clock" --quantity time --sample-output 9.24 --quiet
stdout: 11.38
